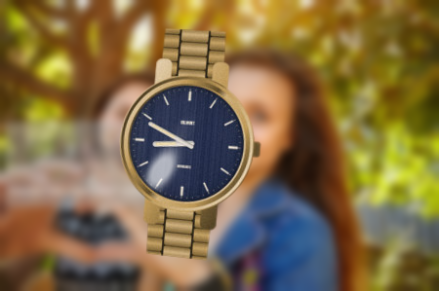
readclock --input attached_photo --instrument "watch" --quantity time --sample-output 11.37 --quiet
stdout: 8.49
